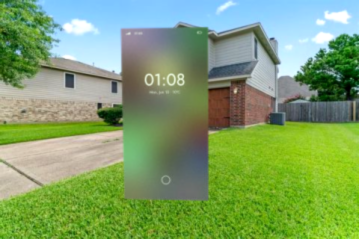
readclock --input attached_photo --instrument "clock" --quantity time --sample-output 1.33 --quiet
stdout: 1.08
